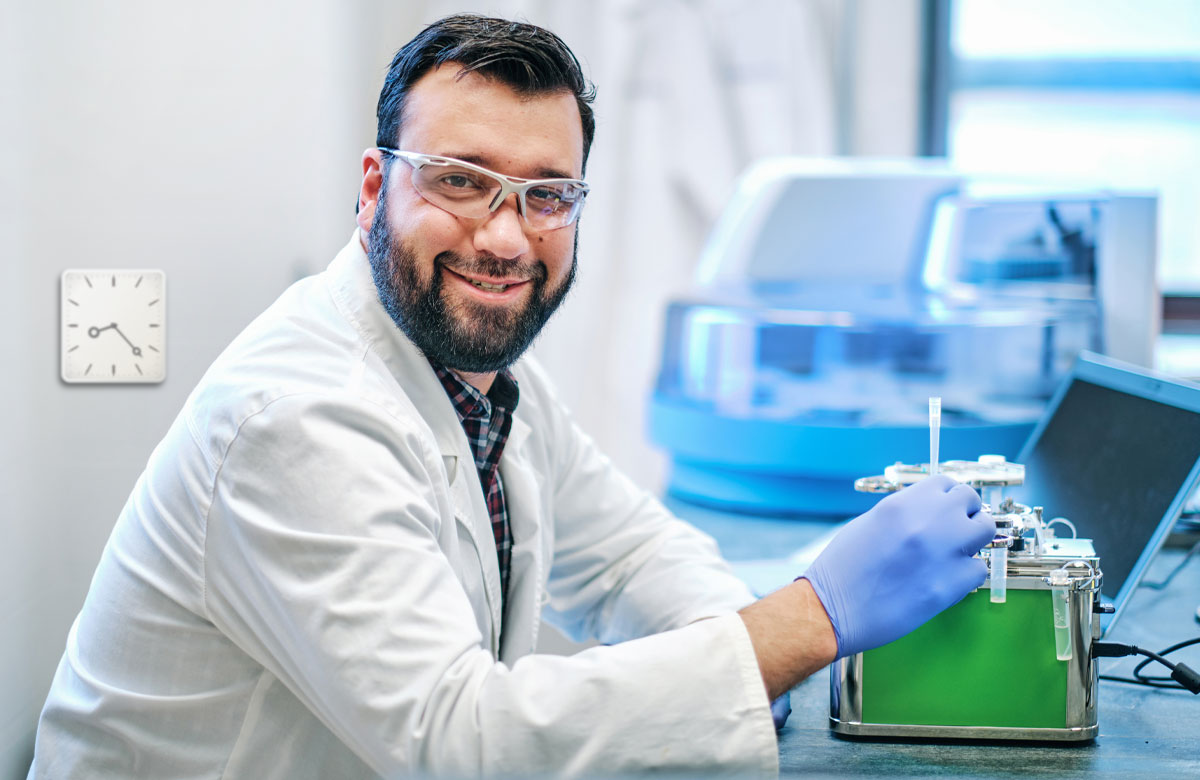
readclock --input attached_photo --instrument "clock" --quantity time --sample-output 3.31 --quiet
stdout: 8.23
